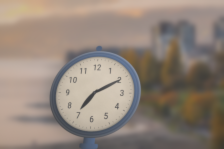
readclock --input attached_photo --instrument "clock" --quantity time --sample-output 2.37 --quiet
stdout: 7.10
